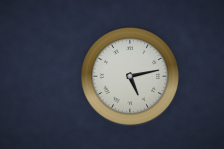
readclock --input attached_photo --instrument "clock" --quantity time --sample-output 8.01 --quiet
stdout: 5.13
